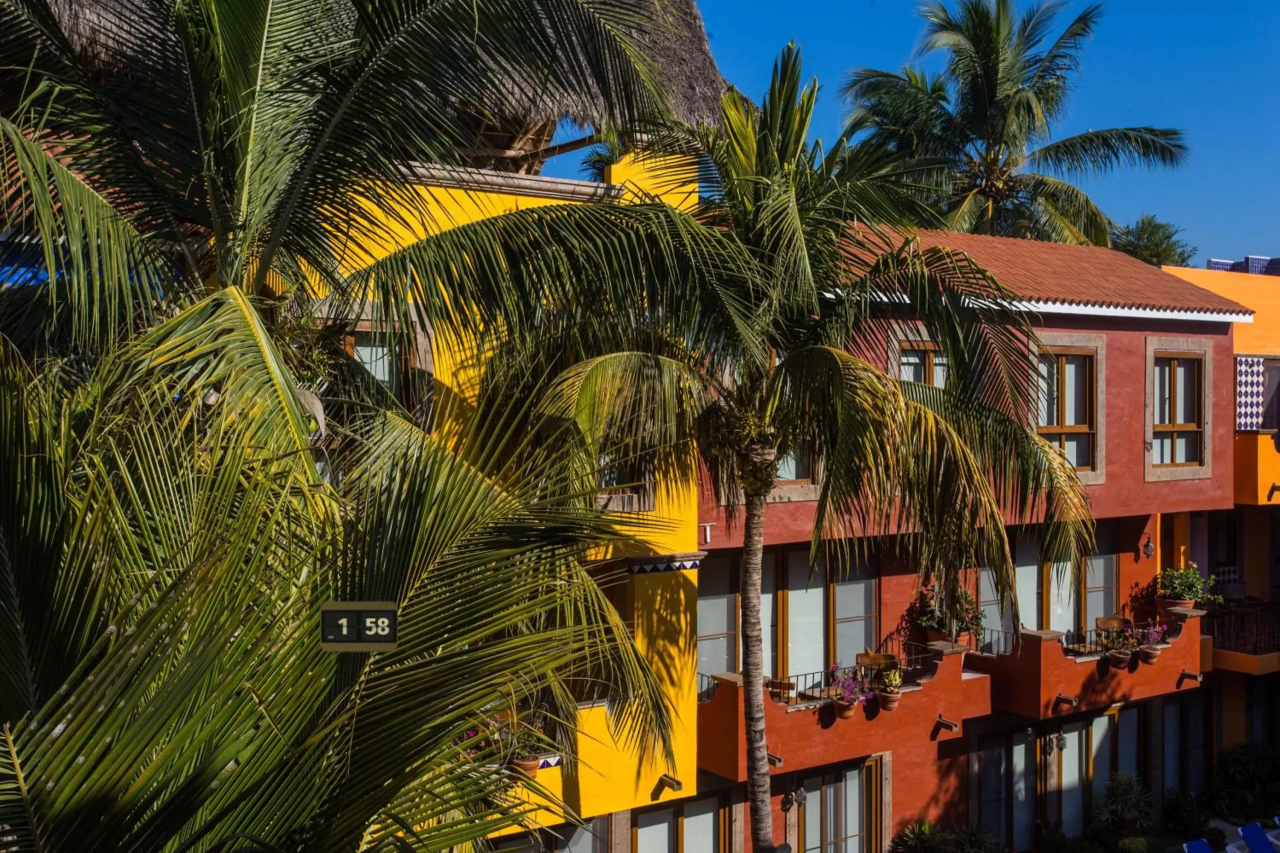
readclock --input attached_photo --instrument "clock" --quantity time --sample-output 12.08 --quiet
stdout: 1.58
